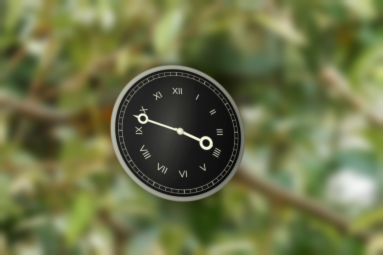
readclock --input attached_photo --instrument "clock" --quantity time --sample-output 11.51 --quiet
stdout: 3.48
